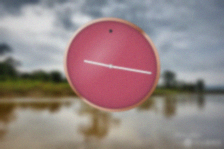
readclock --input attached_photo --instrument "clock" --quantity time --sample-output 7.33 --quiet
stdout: 9.16
